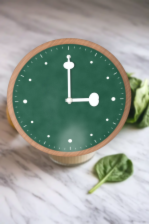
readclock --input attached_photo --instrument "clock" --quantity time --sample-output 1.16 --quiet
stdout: 3.00
